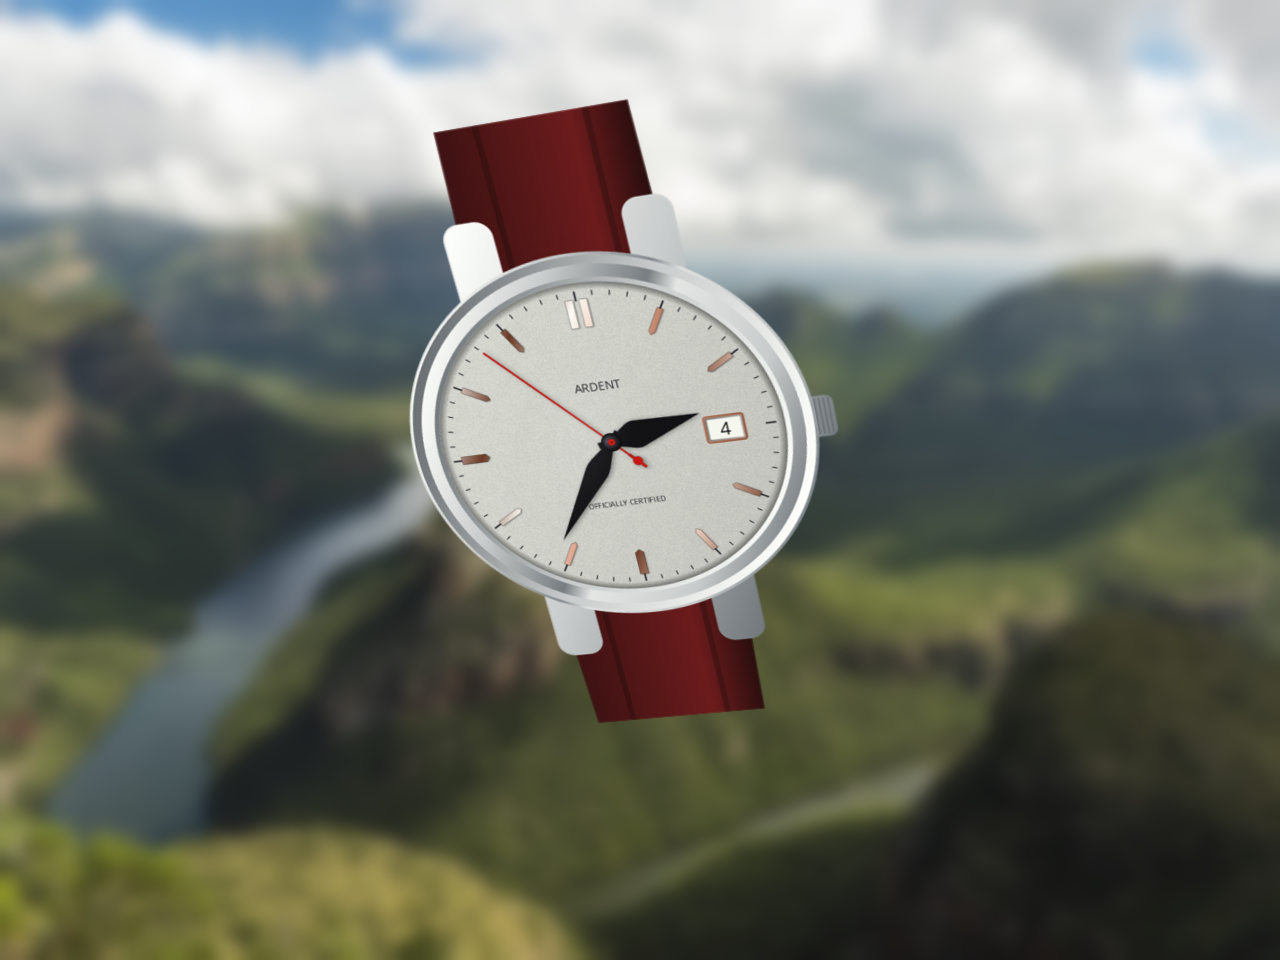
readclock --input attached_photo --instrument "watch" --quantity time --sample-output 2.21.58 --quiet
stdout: 2.35.53
